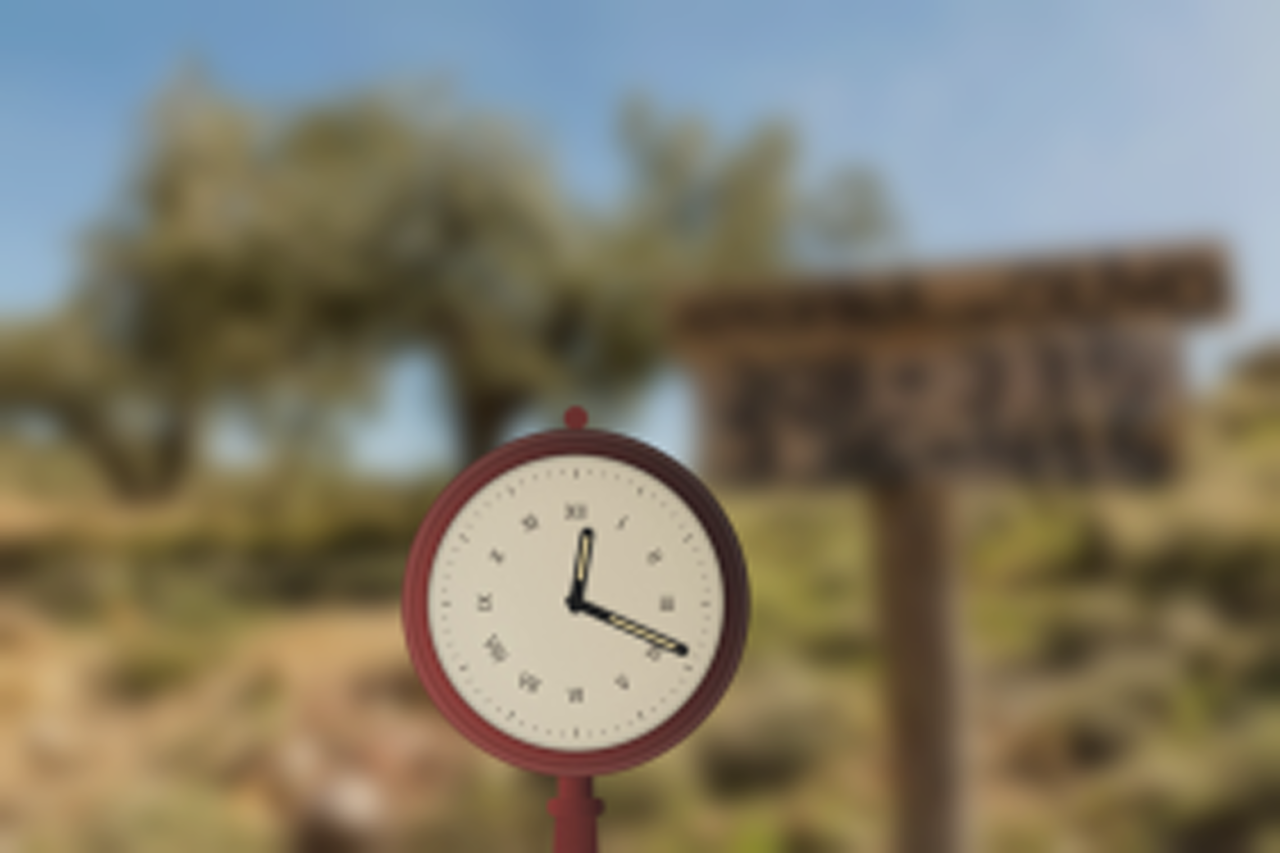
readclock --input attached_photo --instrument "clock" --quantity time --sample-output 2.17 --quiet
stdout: 12.19
